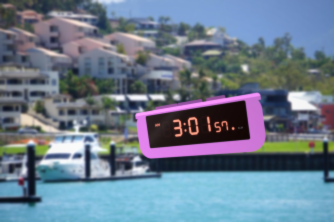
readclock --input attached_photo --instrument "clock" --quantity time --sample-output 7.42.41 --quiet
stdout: 3.01.57
